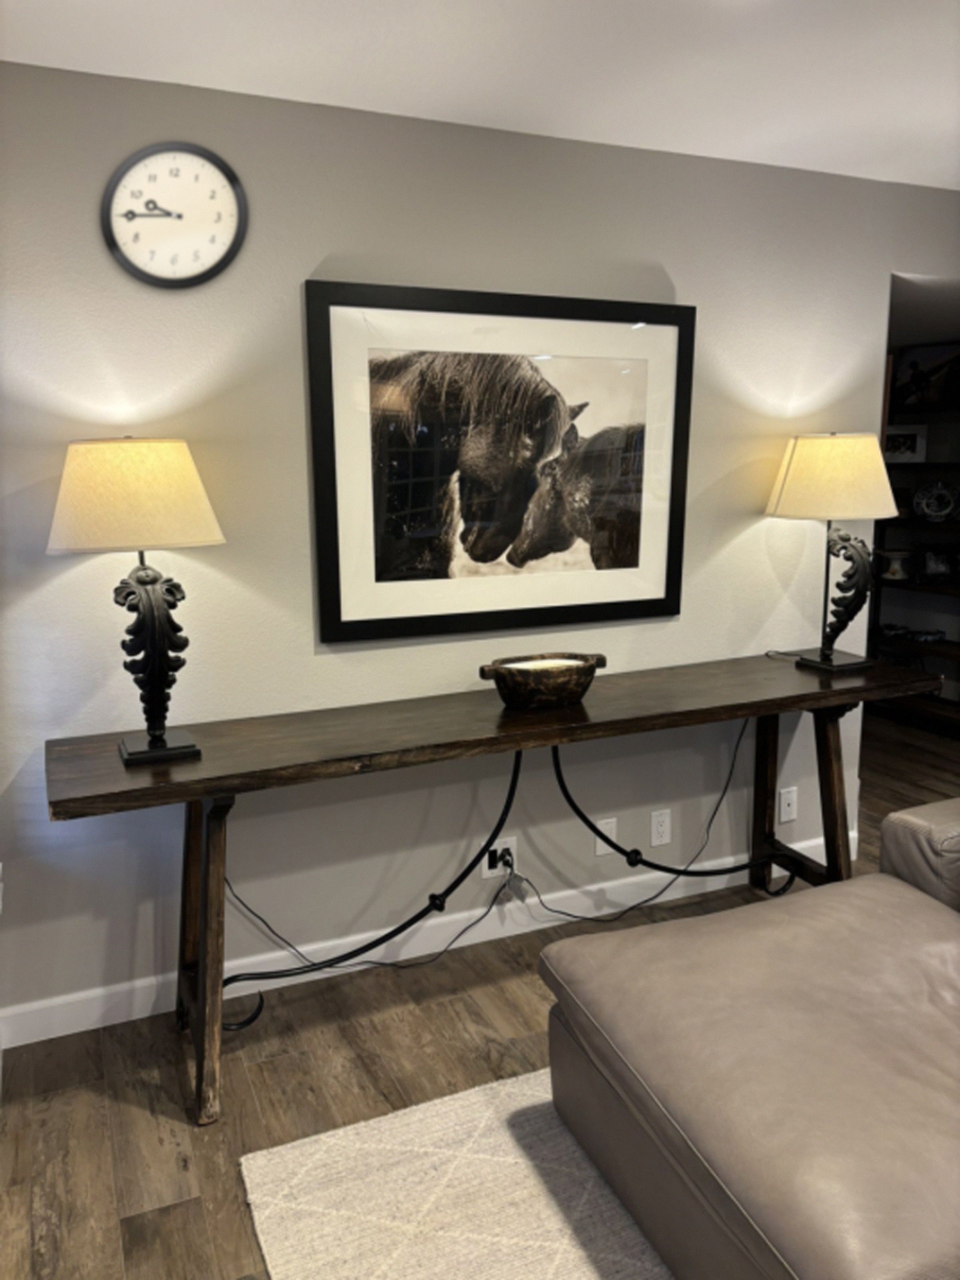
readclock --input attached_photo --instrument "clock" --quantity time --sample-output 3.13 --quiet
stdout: 9.45
